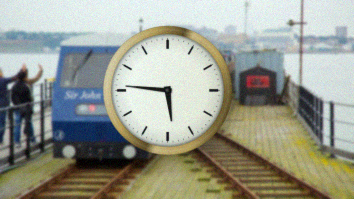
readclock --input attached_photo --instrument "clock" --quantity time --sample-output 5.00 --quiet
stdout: 5.46
